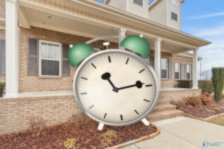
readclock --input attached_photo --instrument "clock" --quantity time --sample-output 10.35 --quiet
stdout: 11.14
